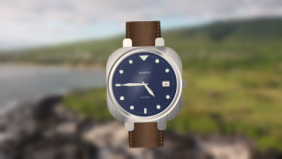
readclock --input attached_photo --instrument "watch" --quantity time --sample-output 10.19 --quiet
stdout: 4.45
